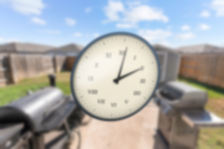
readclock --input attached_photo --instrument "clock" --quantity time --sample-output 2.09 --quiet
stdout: 2.01
